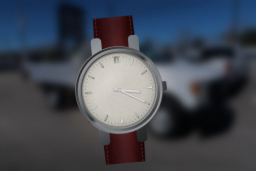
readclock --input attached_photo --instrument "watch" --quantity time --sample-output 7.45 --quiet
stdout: 3.20
